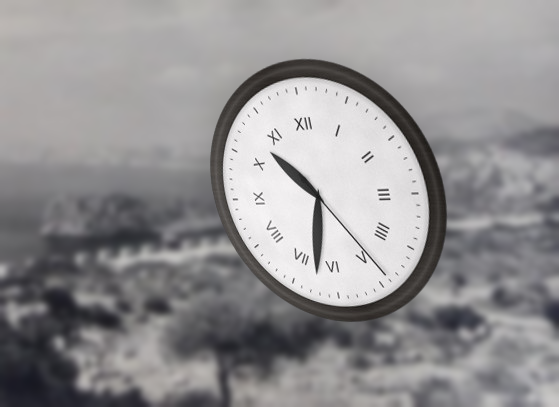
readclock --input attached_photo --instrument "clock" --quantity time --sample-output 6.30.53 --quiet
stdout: 10.32.24
